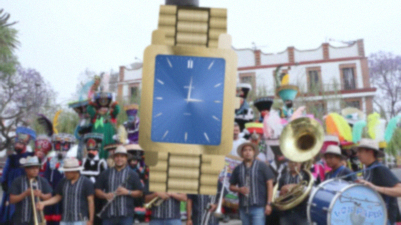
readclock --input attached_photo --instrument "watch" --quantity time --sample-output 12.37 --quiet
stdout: 3.01
